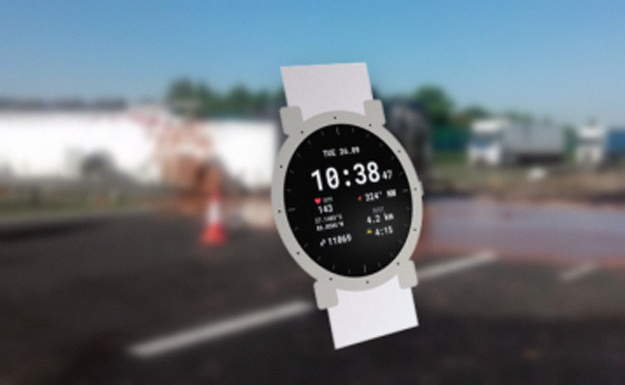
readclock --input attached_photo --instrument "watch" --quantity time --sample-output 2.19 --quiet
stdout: 10.38
